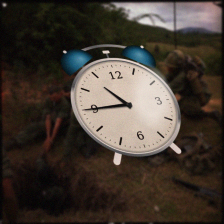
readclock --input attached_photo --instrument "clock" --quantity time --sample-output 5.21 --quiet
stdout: 10.45
